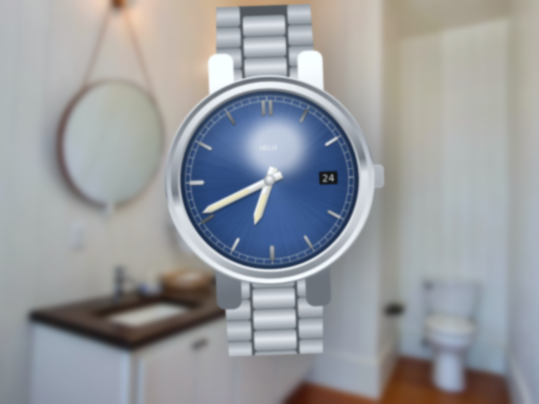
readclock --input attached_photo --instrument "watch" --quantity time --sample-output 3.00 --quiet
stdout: 6.41
